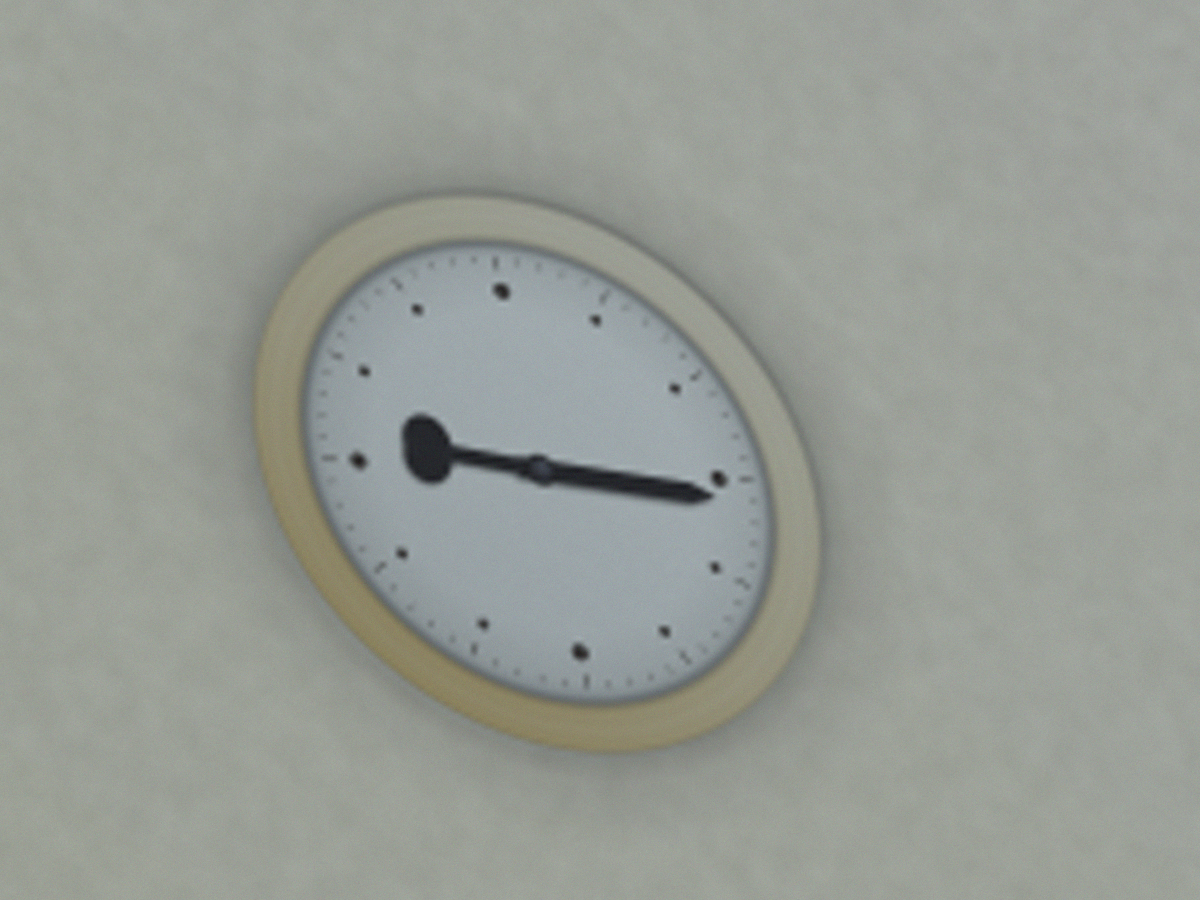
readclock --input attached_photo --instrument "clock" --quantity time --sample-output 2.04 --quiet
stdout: 9.16
